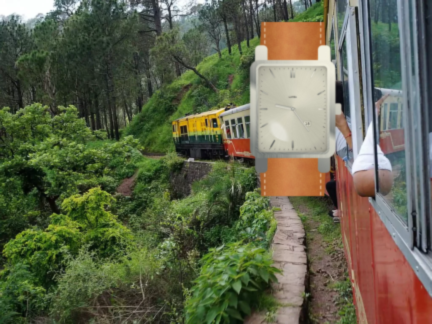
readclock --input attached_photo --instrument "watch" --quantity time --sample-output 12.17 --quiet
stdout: 9.24
